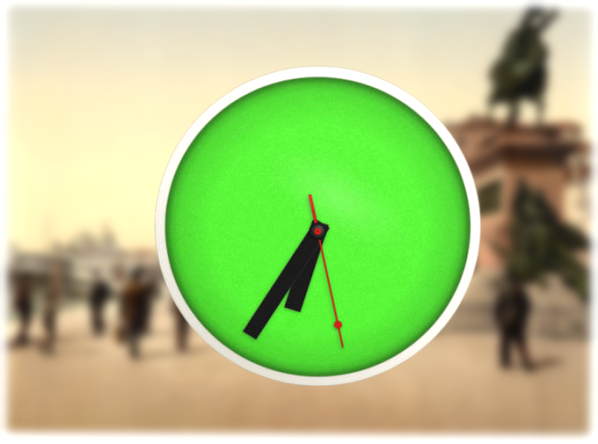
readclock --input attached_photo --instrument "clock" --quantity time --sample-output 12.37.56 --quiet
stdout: 6.35.28
